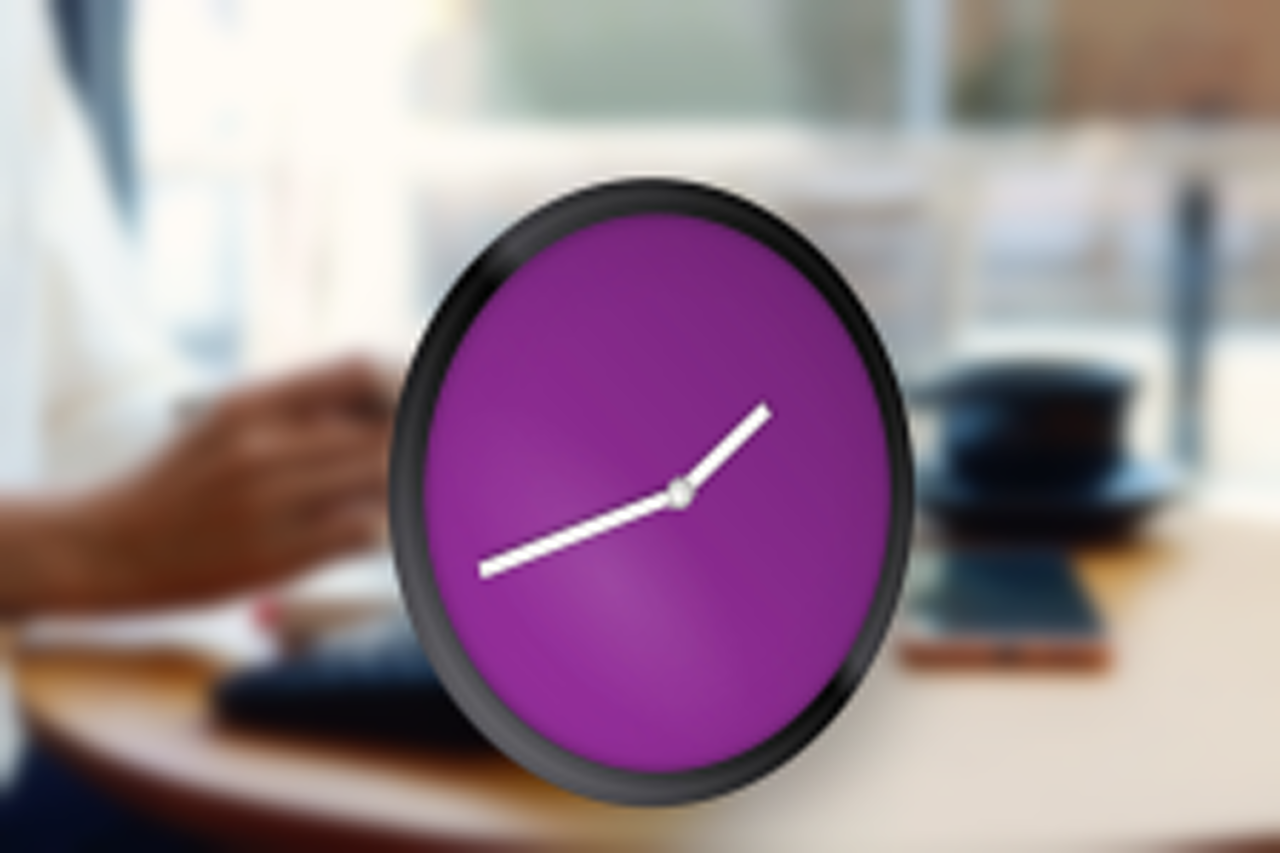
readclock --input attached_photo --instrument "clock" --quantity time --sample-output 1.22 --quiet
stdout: 1.42
